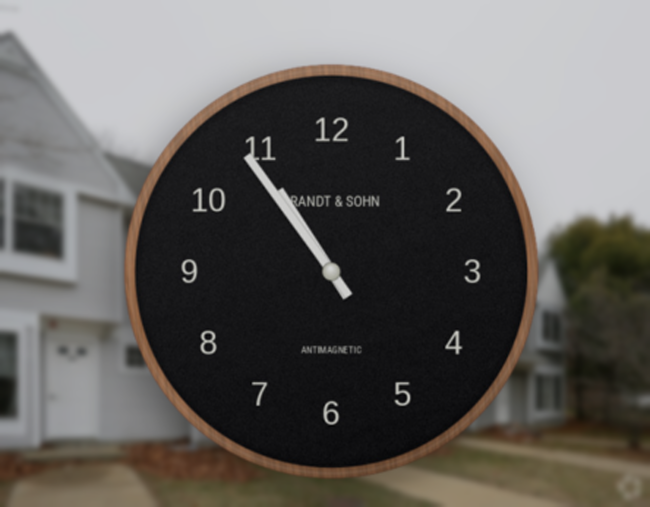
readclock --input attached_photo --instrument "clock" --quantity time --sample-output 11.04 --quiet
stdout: 10.54
